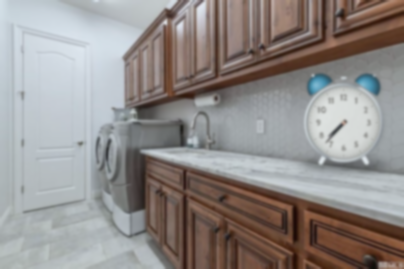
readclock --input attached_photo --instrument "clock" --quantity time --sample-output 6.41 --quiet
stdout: 7.37
